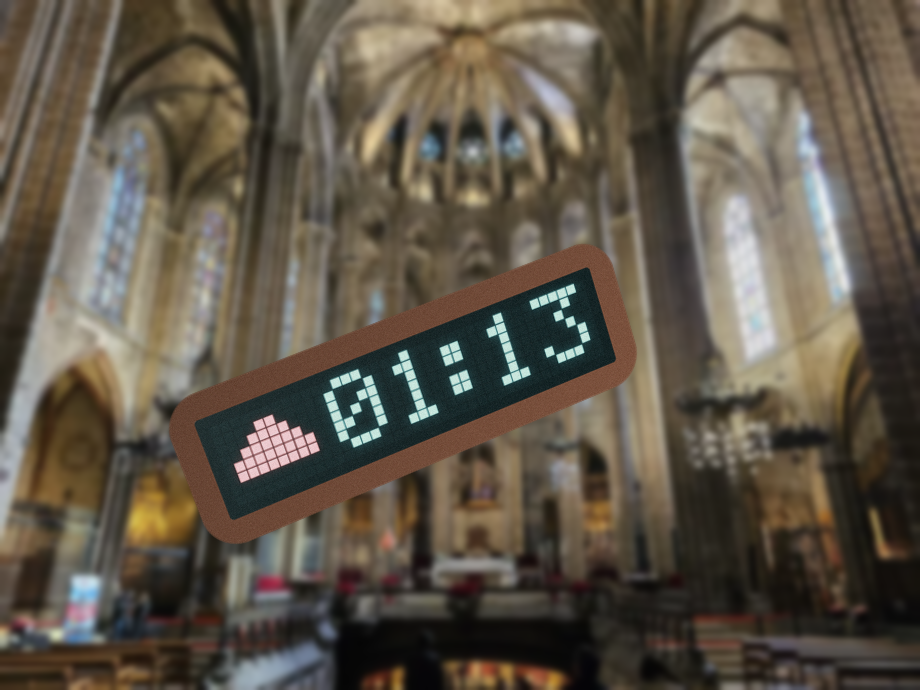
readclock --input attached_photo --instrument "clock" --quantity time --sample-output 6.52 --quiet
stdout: 1.13
